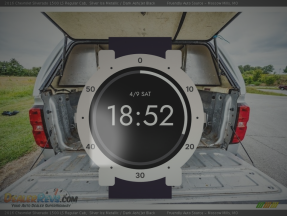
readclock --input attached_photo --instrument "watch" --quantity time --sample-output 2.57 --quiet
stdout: 18.52
